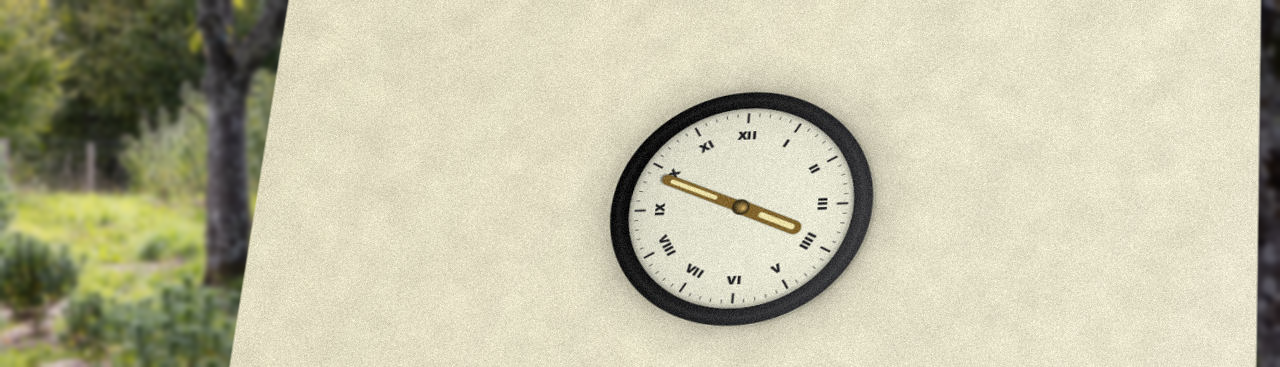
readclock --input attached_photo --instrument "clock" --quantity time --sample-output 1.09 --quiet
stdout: 3.49
